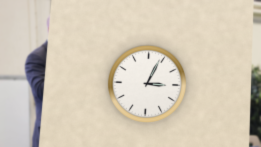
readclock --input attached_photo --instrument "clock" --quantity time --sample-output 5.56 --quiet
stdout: 3.04
